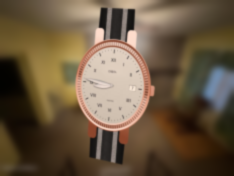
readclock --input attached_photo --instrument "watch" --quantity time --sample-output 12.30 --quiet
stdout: 8.46
